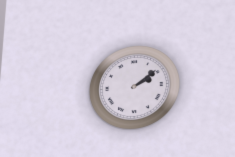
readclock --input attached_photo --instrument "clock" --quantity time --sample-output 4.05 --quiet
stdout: 2.09
